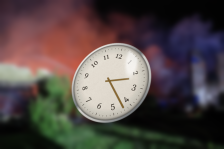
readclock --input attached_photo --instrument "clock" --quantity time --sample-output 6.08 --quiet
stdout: 2.22
